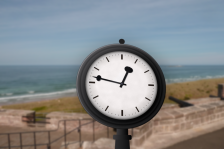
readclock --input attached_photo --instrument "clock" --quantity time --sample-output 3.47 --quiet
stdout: 12.47
